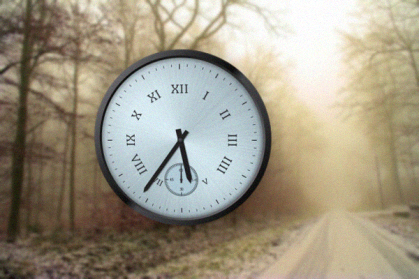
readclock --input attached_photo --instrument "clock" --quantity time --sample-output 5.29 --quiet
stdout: 5.36
